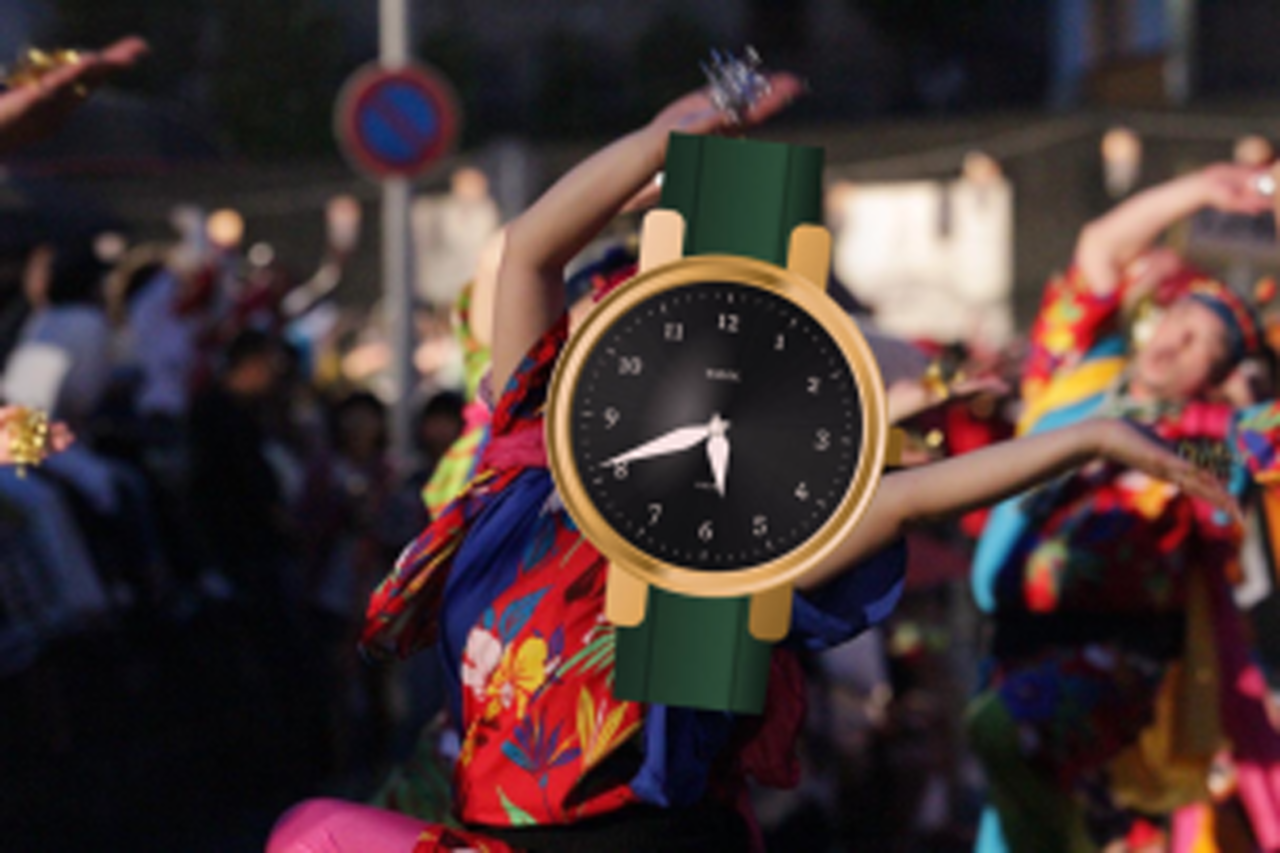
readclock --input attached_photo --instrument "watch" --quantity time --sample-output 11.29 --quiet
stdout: 5.41
